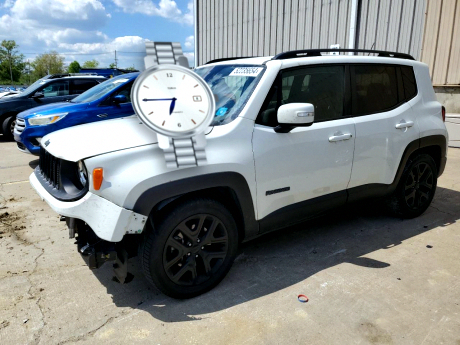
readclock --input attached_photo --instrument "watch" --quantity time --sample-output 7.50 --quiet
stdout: 6.45
